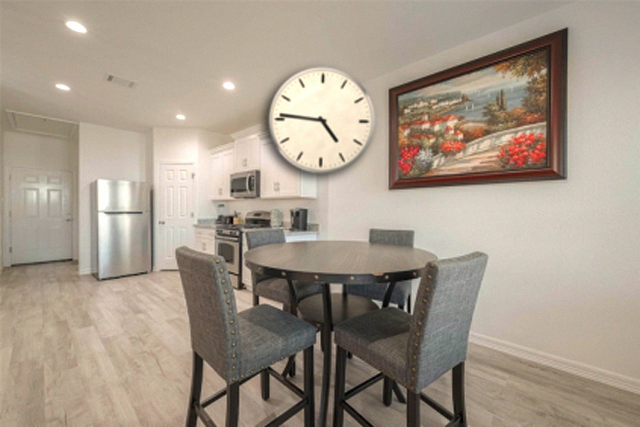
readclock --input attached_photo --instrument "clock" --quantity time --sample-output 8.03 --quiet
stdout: 4.46
